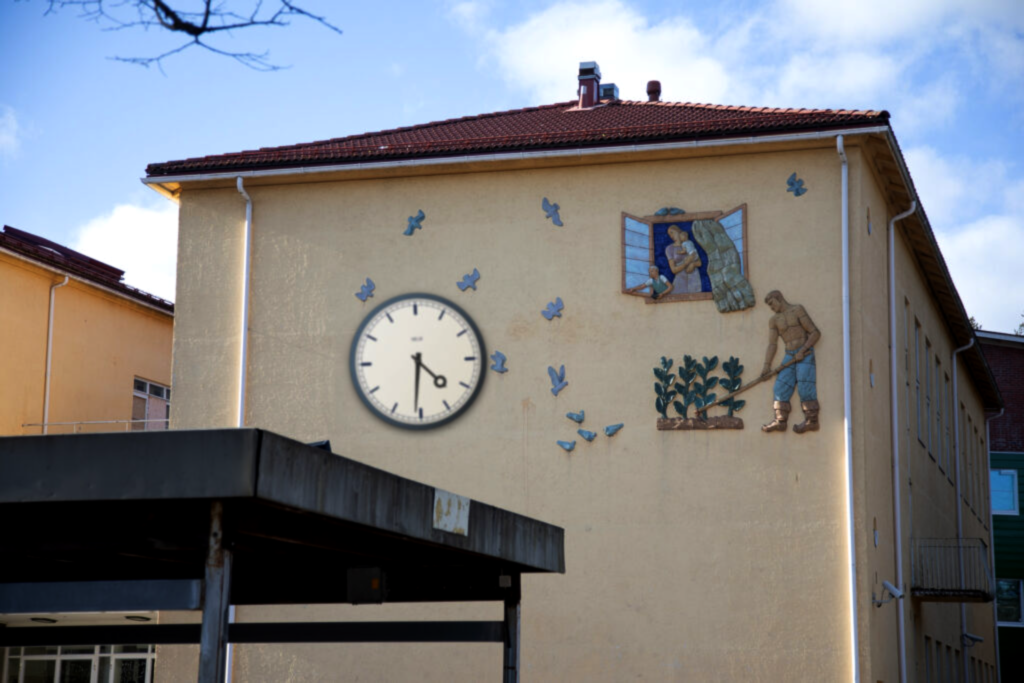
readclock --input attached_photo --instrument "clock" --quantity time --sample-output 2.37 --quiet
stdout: 4.31
